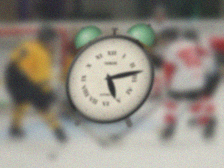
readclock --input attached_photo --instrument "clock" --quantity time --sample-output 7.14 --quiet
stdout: 5.13
